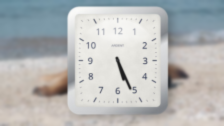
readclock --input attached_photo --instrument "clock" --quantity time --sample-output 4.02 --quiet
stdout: 5.26
